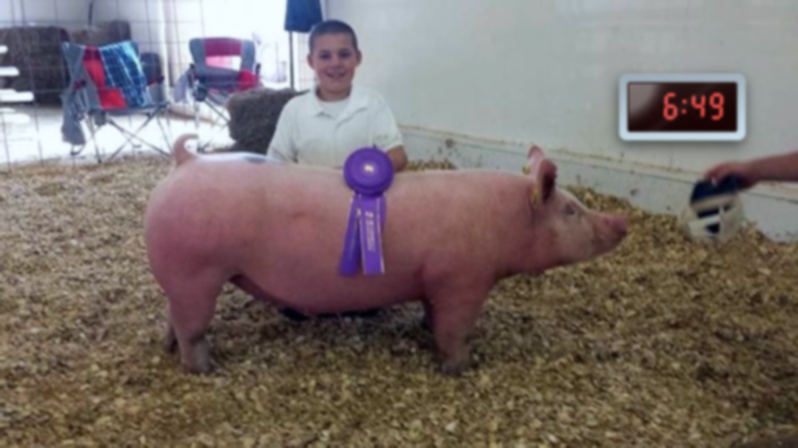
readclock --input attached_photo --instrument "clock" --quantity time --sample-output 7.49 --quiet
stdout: 6.49
